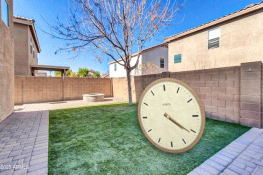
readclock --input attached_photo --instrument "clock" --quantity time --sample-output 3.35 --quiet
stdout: 4.21
